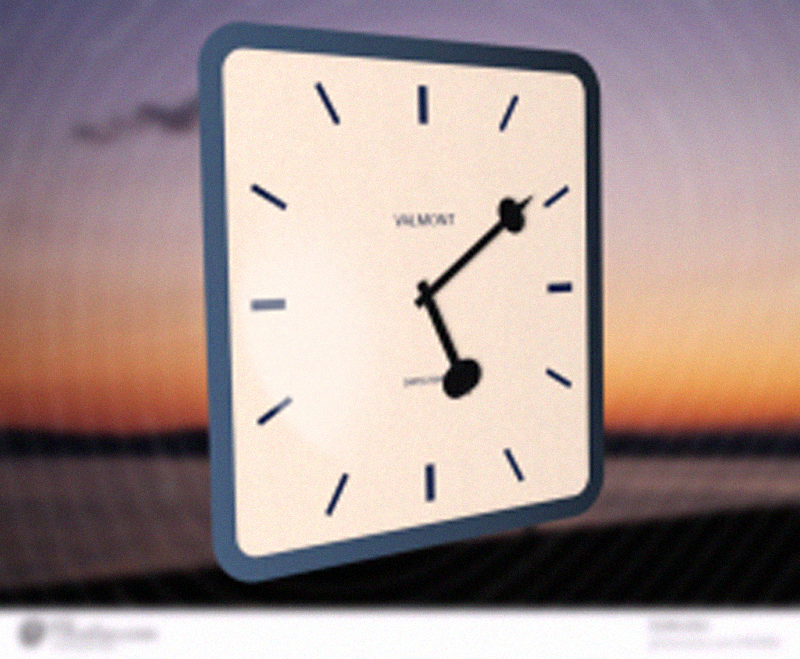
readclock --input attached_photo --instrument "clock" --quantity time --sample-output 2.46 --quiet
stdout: 5.09
